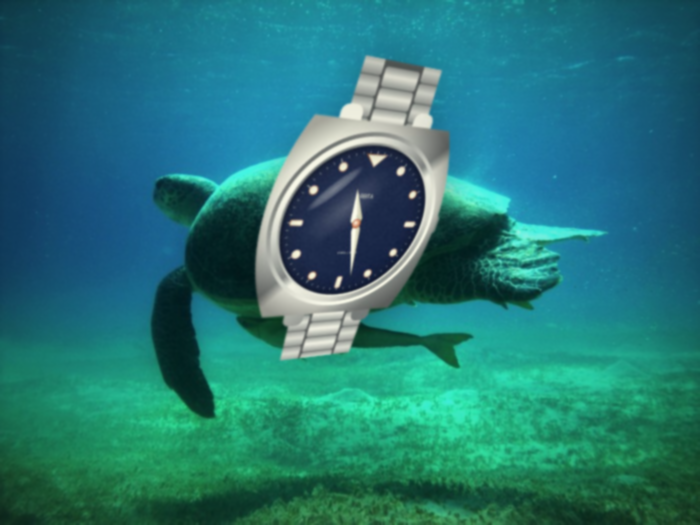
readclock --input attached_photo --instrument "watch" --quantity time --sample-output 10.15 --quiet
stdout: 11.28
